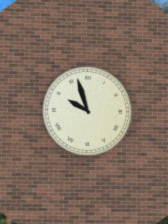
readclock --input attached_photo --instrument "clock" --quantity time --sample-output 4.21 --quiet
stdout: 9.57
